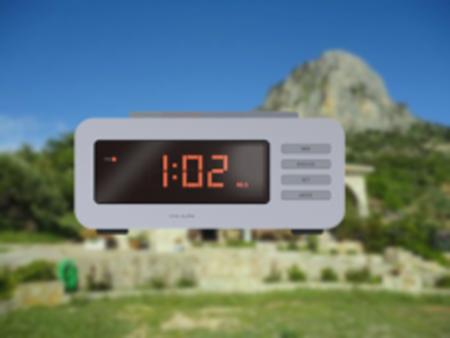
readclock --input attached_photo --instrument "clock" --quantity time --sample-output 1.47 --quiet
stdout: 1.02
